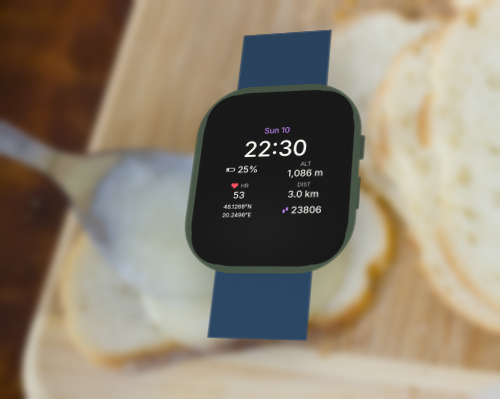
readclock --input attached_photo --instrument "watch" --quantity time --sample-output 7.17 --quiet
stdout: 22.30
